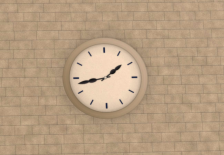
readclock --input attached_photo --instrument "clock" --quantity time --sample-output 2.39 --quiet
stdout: 1.43
